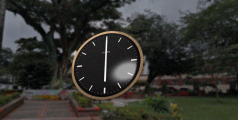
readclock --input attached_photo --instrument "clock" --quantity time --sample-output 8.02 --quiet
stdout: 6.00
